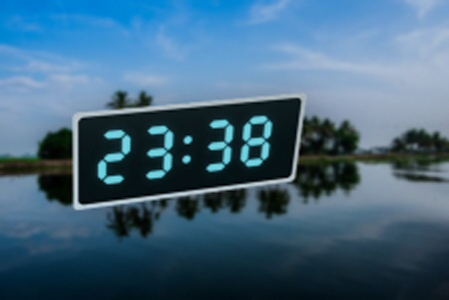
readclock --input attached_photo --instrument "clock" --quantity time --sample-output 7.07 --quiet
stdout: 23.38
